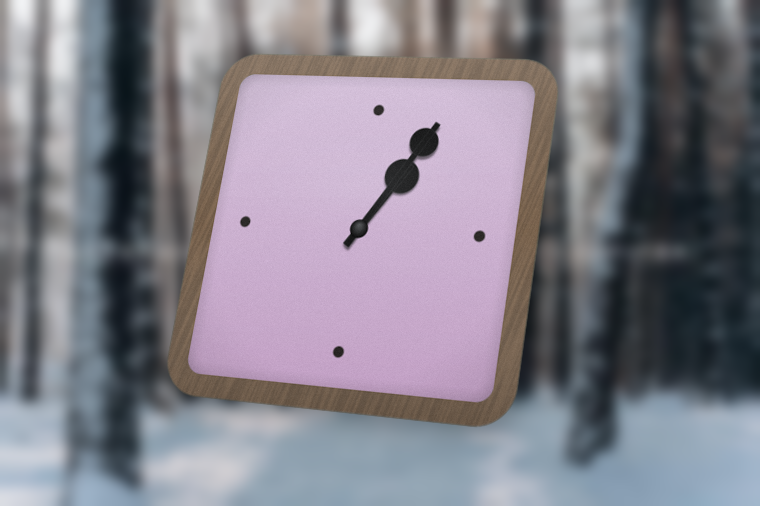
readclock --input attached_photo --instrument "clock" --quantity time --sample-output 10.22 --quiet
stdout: 1.05
